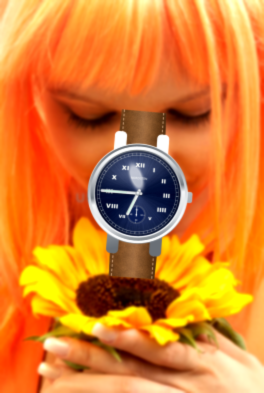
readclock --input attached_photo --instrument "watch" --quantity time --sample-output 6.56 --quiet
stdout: 6.45
